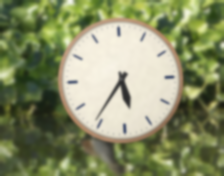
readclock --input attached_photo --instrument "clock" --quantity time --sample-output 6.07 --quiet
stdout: 5.36
